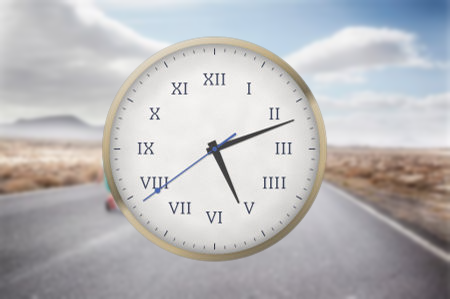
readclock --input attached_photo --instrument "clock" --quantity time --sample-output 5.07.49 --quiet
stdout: 5.11.39
